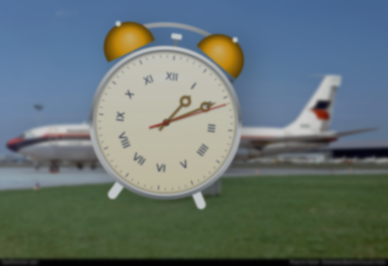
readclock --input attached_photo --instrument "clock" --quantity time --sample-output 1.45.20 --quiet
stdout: 1.10.11
